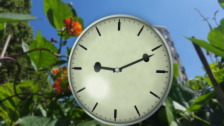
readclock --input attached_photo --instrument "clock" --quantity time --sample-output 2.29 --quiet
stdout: 9.11
